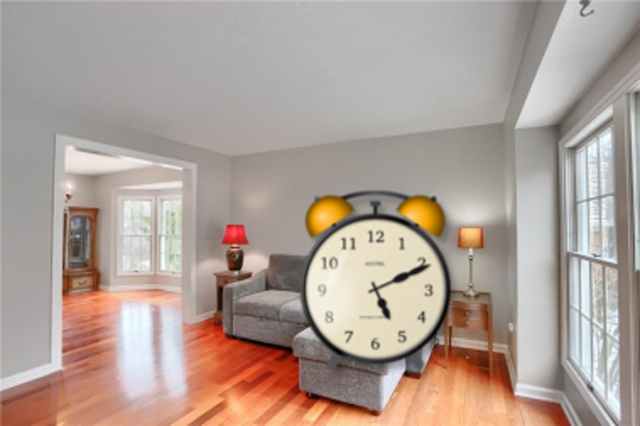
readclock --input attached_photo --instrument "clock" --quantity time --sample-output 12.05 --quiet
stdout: 5.11
